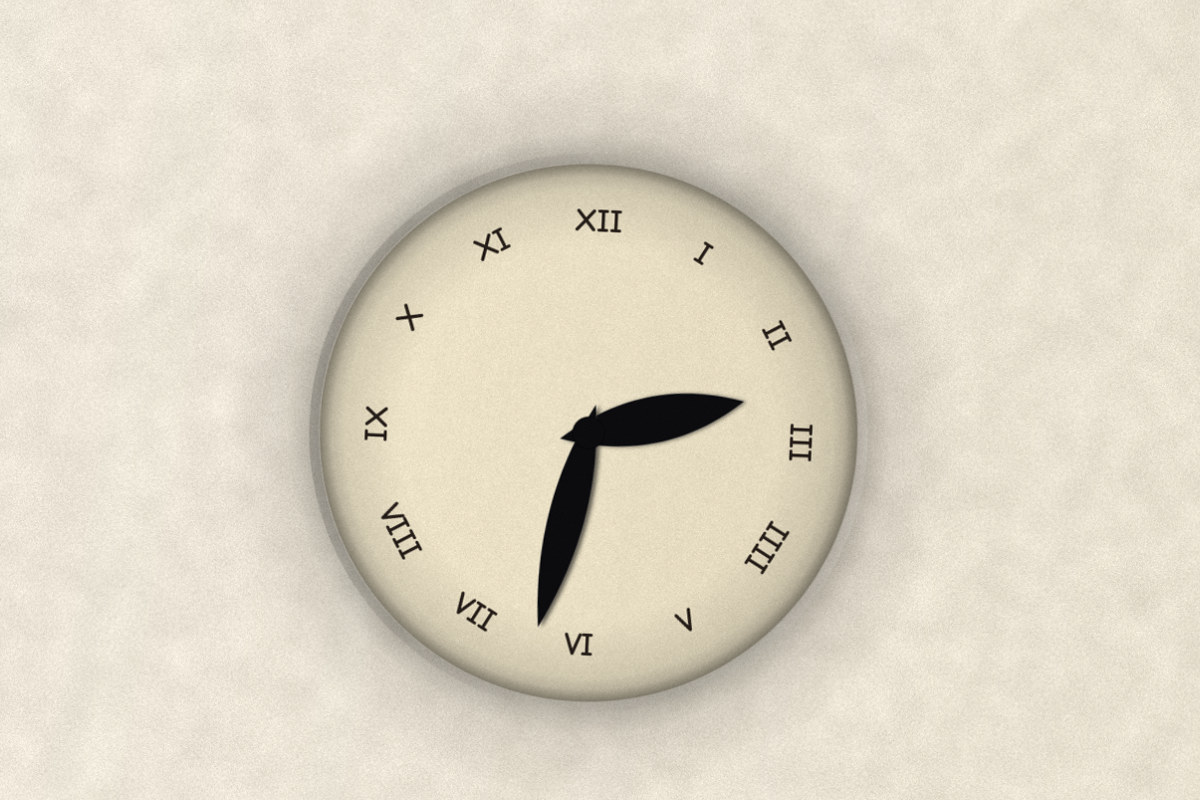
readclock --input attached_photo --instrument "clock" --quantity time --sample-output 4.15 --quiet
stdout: 2.32
